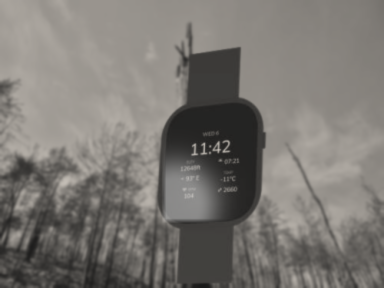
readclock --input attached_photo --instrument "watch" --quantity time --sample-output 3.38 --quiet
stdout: 11.42
